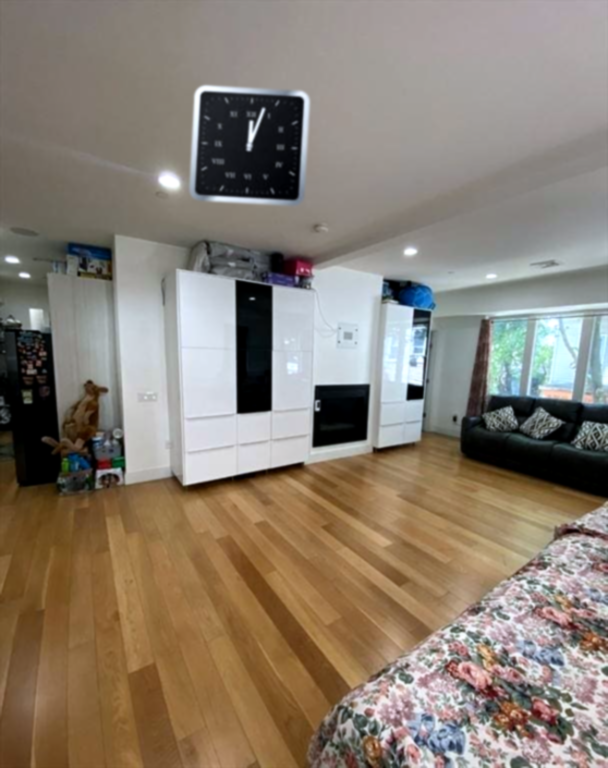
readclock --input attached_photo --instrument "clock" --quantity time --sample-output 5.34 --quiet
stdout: 12.03
